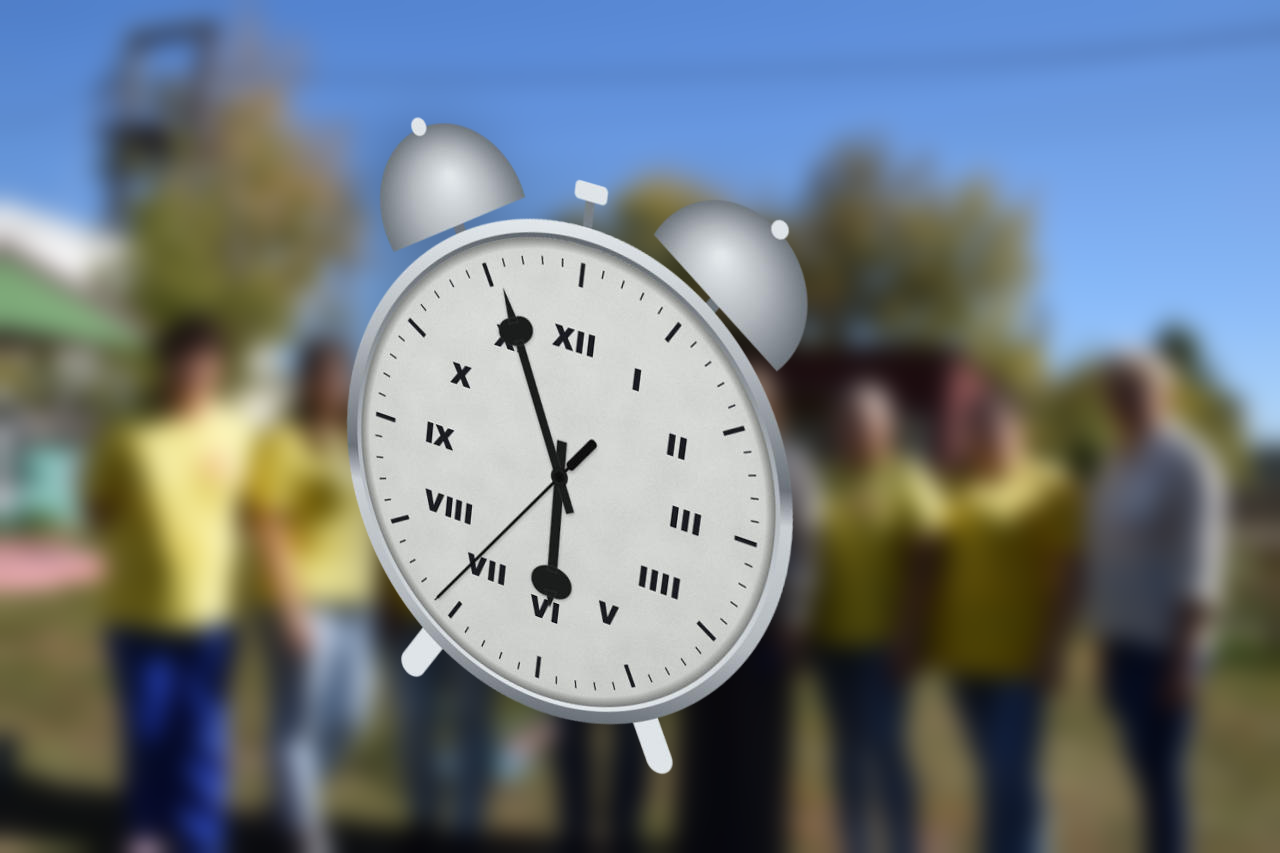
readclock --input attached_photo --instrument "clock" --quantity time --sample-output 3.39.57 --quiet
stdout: 5.55.36
